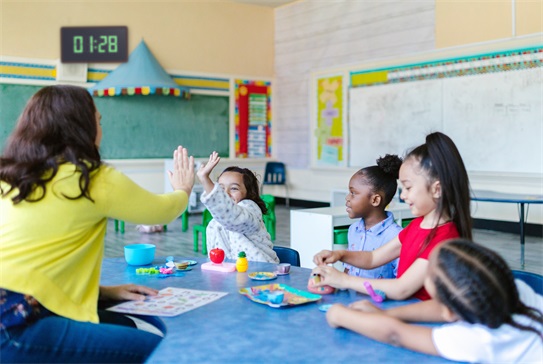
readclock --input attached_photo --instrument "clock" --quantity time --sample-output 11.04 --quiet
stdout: 1.28
